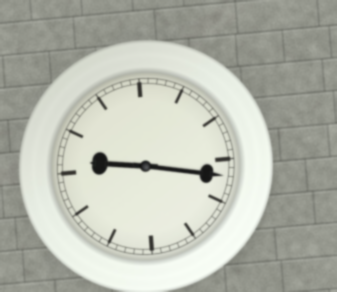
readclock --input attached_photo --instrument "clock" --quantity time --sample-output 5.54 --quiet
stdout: 9.17
